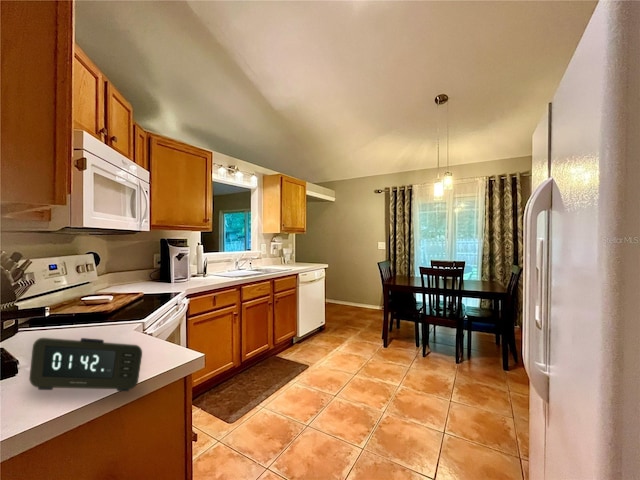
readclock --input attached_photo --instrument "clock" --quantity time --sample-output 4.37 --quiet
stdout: 1.42
